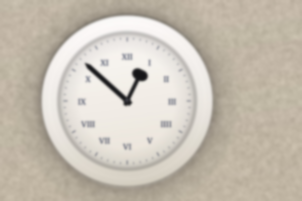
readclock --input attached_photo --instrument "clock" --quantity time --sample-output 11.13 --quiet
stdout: 12.52
